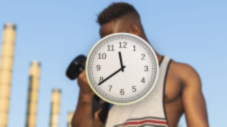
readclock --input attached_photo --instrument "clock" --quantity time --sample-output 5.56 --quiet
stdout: 11.39
